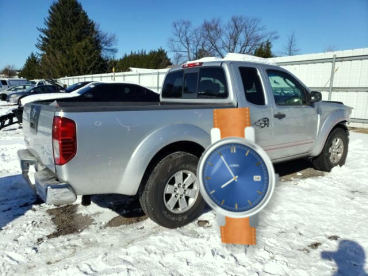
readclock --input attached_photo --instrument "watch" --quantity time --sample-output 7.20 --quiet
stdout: 7.55
